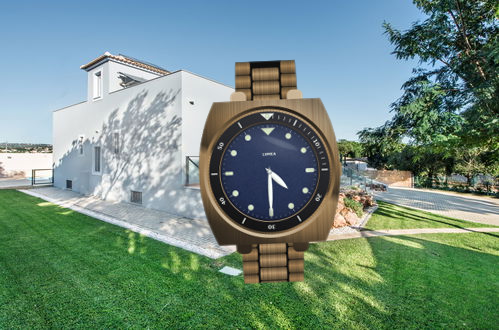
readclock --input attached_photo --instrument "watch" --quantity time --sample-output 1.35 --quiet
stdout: 4.30
